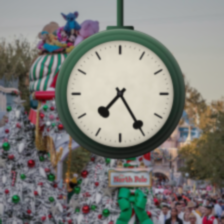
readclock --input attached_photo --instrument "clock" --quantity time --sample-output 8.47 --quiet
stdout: 7.25
